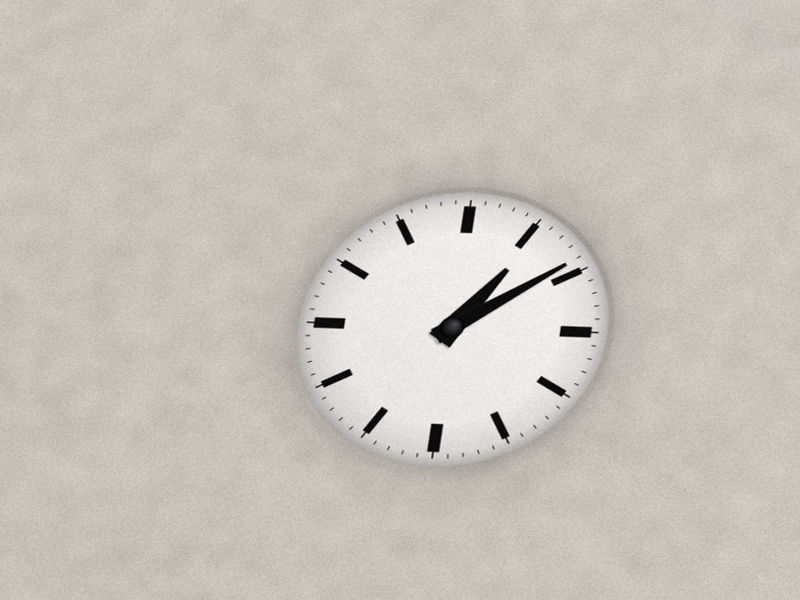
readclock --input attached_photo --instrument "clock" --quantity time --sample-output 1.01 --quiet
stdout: 1.09
